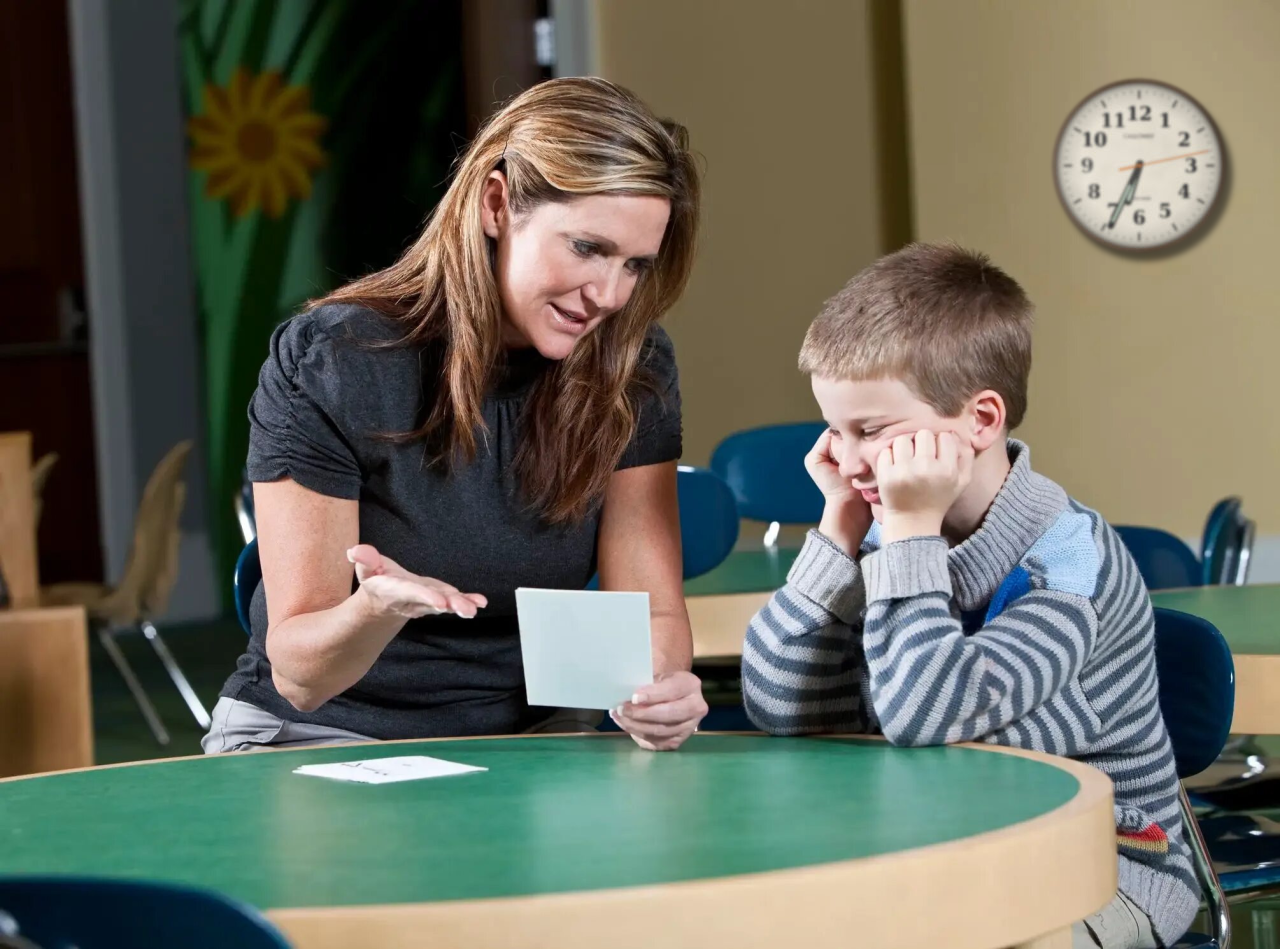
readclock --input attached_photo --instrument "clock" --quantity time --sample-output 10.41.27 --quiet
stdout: 6.34.13
